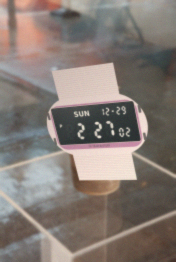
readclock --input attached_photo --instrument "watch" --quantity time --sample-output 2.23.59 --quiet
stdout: 2.27.02
